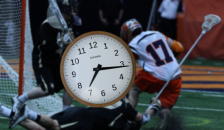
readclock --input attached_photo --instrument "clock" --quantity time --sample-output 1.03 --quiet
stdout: 7.16
